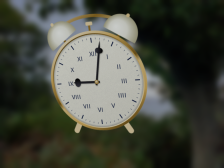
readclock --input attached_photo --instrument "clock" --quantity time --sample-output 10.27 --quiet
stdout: 9.02
